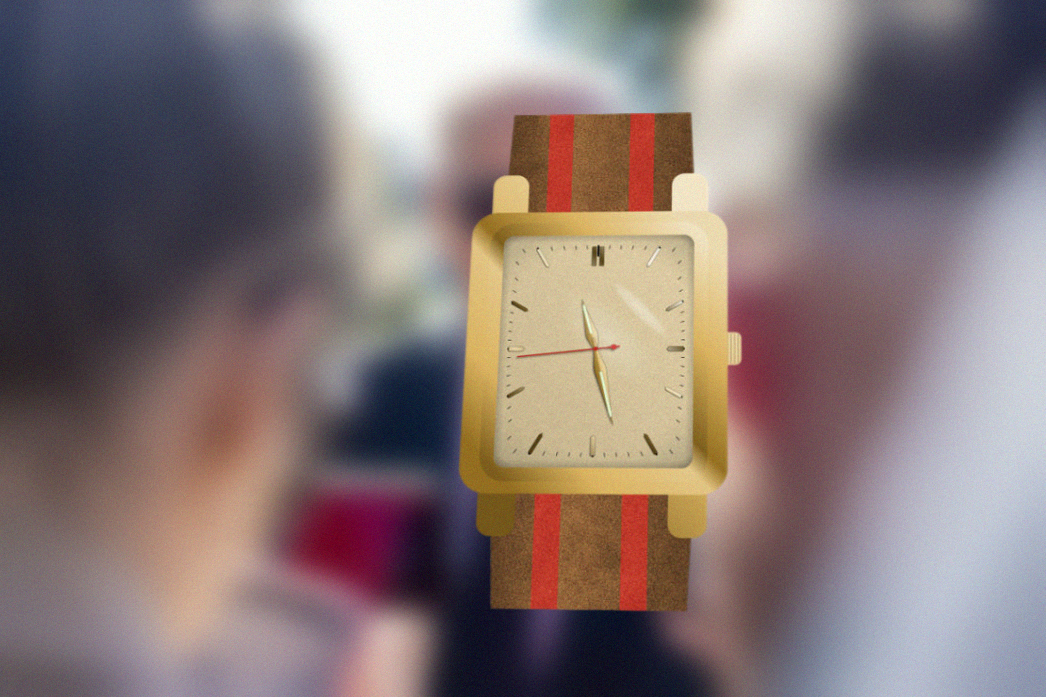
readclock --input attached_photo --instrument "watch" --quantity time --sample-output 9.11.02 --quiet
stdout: 11.27.44
